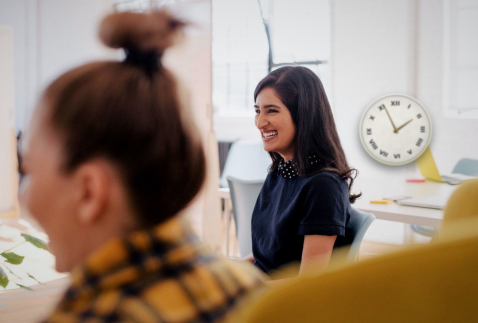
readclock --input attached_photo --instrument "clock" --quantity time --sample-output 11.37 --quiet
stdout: 1.56
